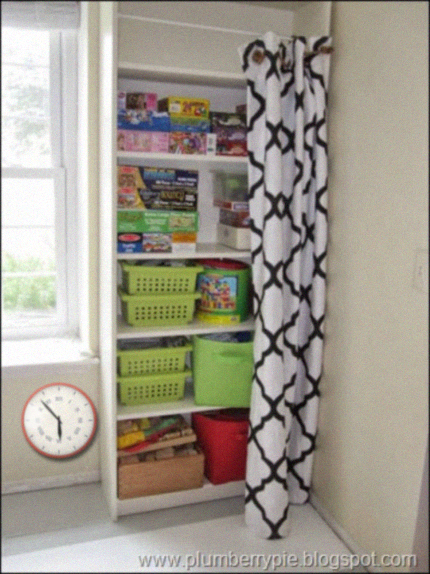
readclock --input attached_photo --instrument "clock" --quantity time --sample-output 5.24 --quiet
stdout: 5.53
